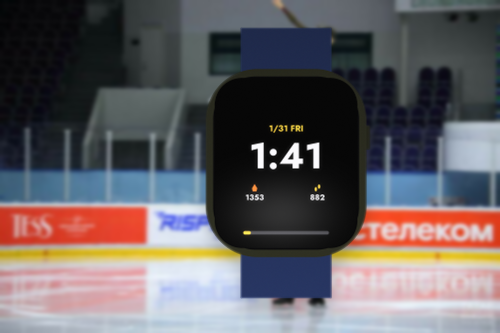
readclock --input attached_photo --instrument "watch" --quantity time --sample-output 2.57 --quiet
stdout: 1.41
